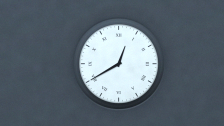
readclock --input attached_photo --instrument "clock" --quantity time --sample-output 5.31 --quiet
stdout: 12.40
